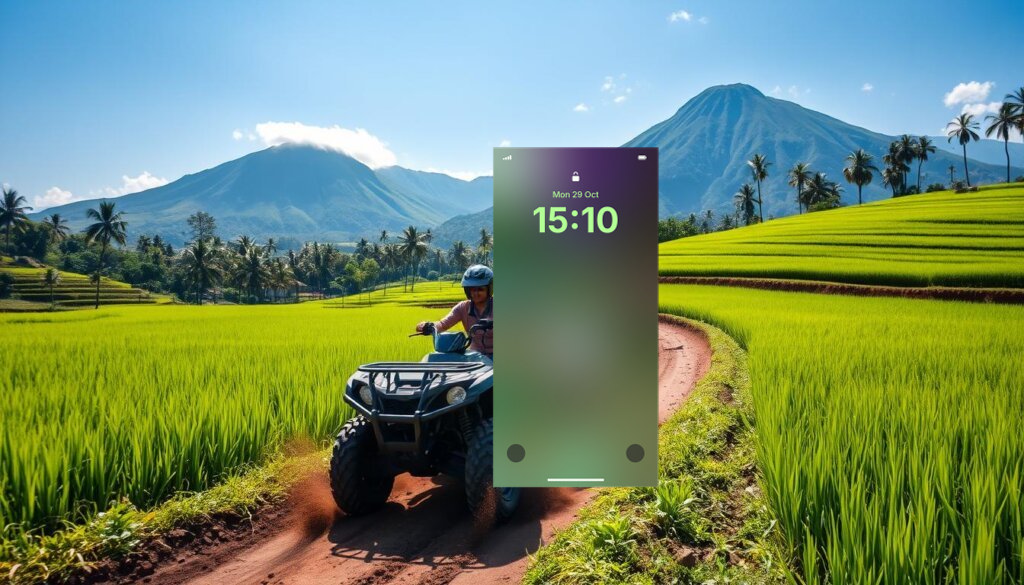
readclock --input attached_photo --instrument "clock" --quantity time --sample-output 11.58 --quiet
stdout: 15.10
